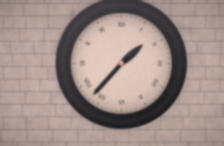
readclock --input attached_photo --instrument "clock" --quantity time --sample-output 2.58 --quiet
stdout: 1.37
